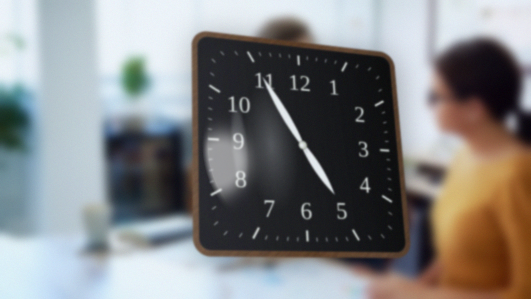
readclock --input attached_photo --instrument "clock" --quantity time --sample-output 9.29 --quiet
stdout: 4.55
